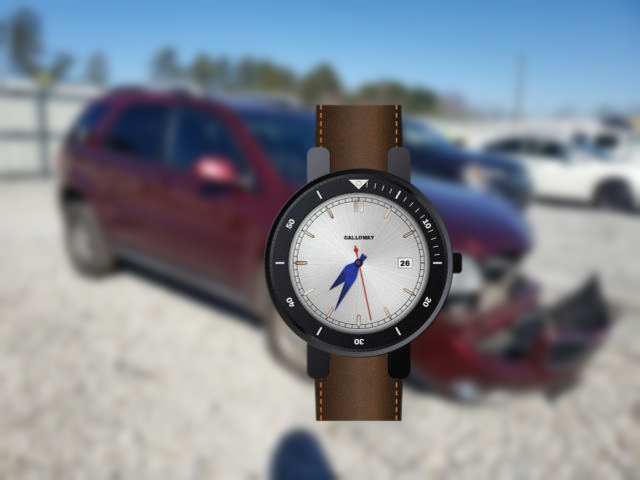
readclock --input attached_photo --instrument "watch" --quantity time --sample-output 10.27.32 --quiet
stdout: 7.34.28
